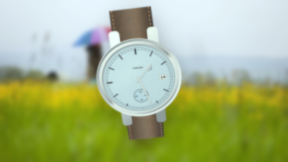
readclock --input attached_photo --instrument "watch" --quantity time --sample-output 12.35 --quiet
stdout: 1.27
